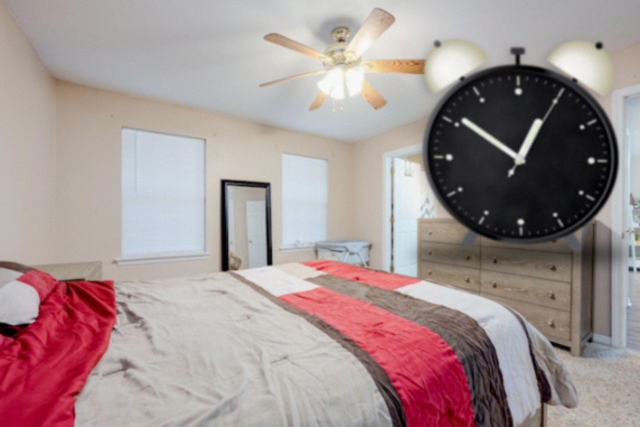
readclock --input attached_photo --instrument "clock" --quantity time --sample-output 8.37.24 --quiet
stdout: 12.51.05
